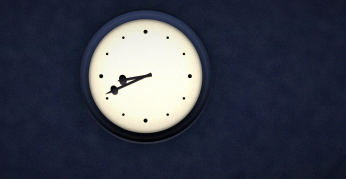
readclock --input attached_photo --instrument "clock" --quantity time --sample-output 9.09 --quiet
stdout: 8.41
